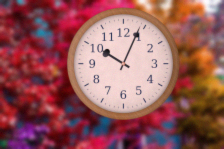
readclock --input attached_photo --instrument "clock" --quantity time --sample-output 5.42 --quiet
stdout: 10.04
